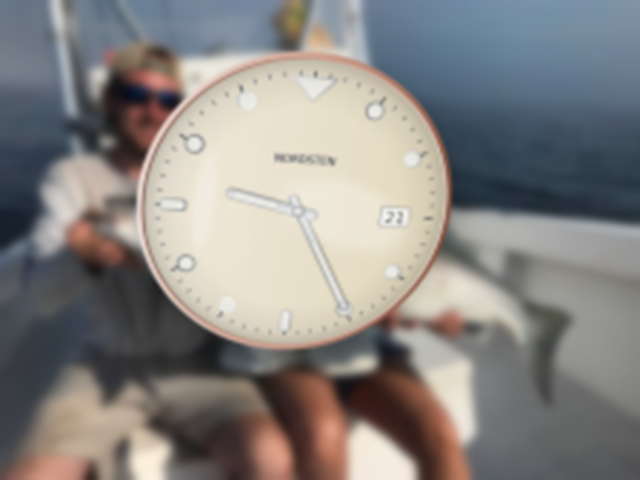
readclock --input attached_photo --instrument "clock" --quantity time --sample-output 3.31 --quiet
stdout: 9.25
